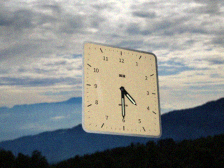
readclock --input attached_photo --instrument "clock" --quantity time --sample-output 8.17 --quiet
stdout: 4.30
